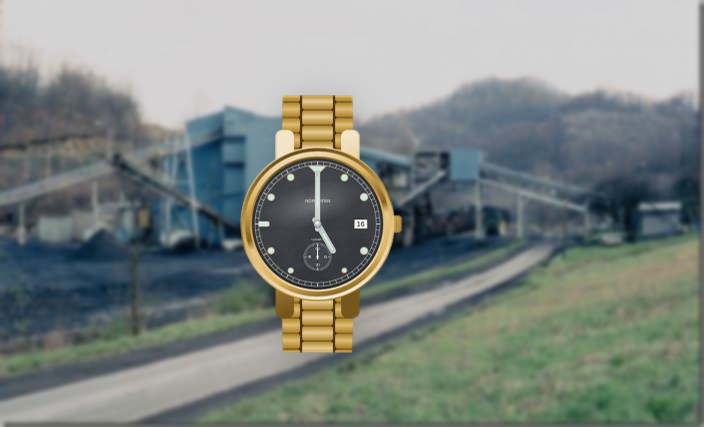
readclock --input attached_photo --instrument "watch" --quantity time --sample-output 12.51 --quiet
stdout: 5.00
